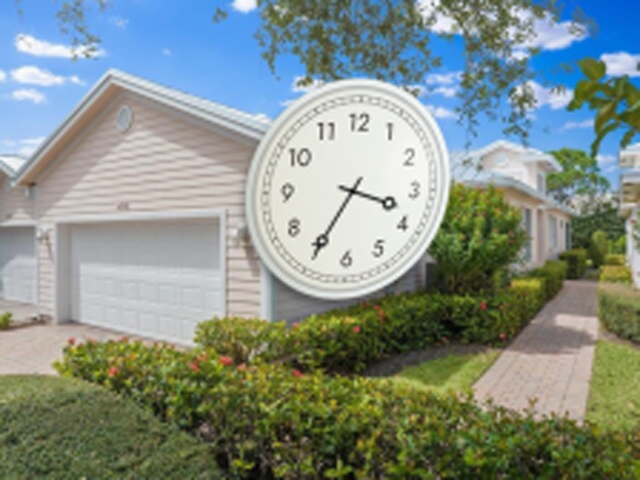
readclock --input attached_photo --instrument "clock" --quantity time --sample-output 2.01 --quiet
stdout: 3.35
